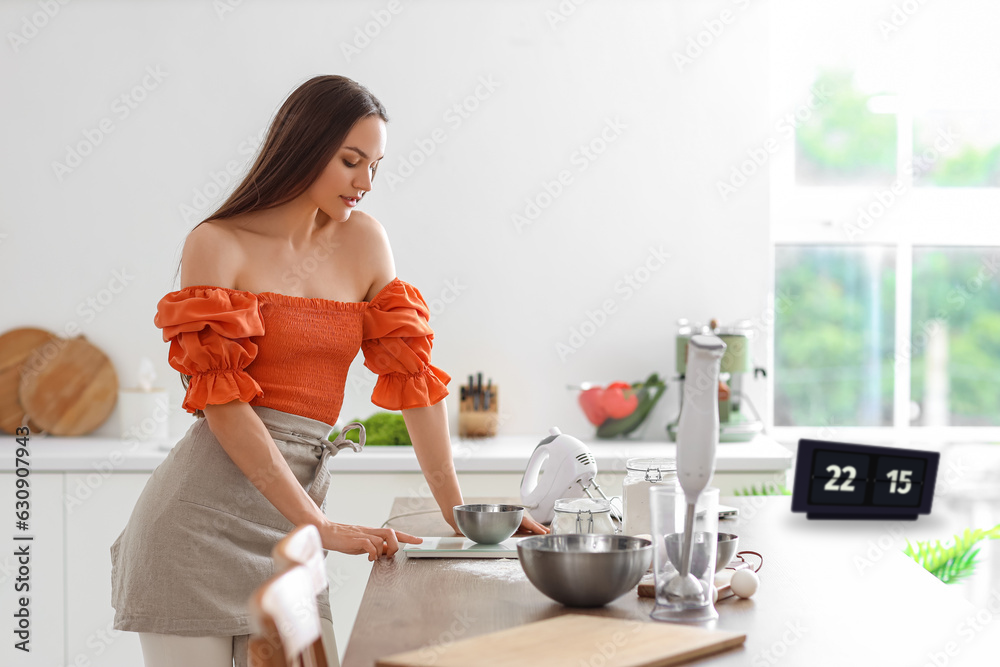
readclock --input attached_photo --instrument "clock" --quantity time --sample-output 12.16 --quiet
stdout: 22.15
